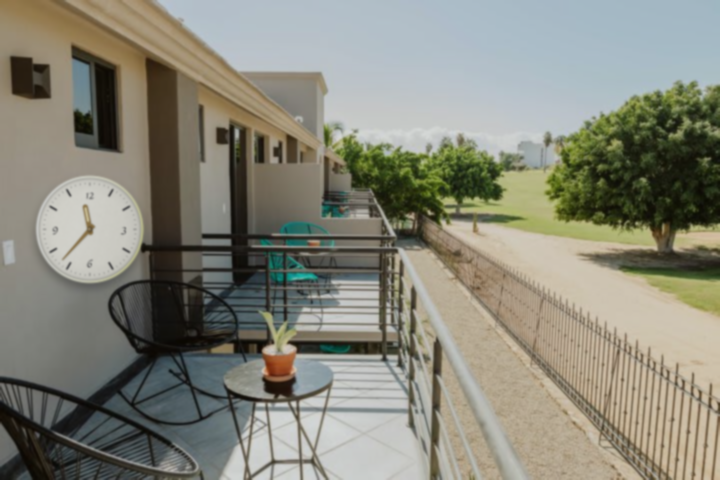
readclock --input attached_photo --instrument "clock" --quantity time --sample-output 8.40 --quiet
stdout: 11.37
